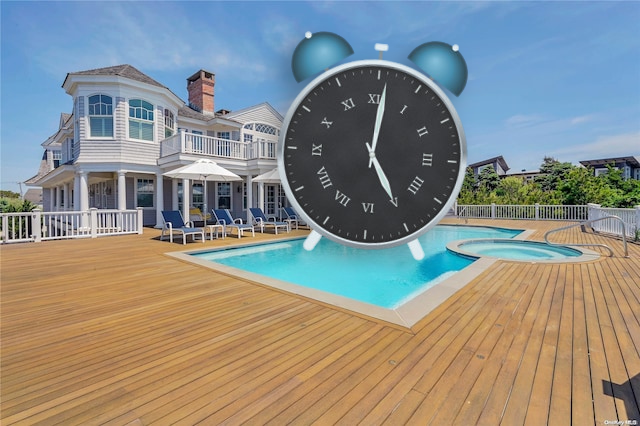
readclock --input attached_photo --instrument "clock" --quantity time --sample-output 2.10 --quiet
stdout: 5.01
